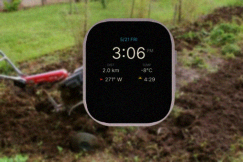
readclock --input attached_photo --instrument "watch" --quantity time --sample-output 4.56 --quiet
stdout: 3.06
